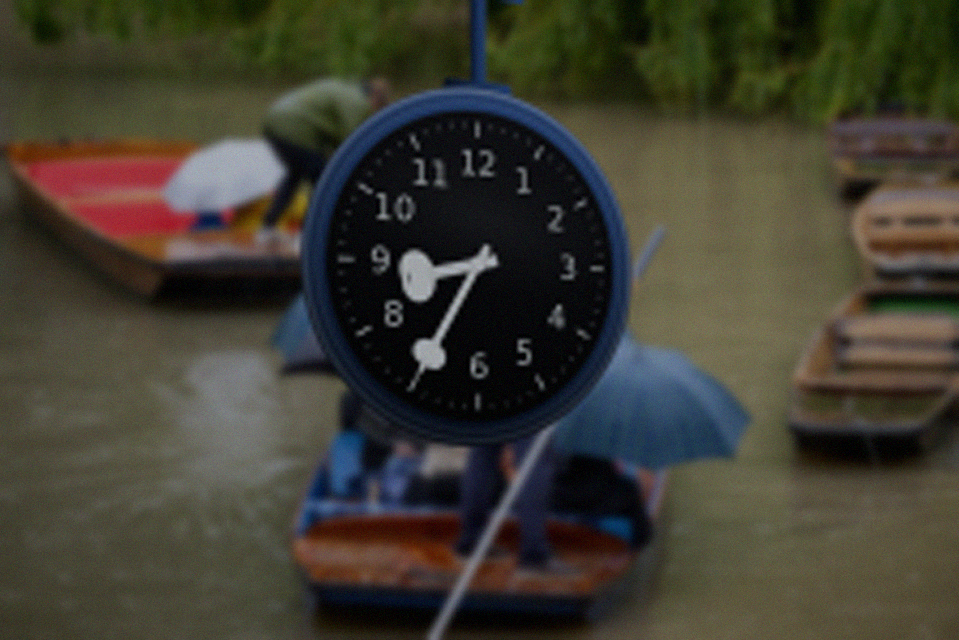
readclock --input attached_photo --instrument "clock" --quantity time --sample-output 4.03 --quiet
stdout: 8.35
